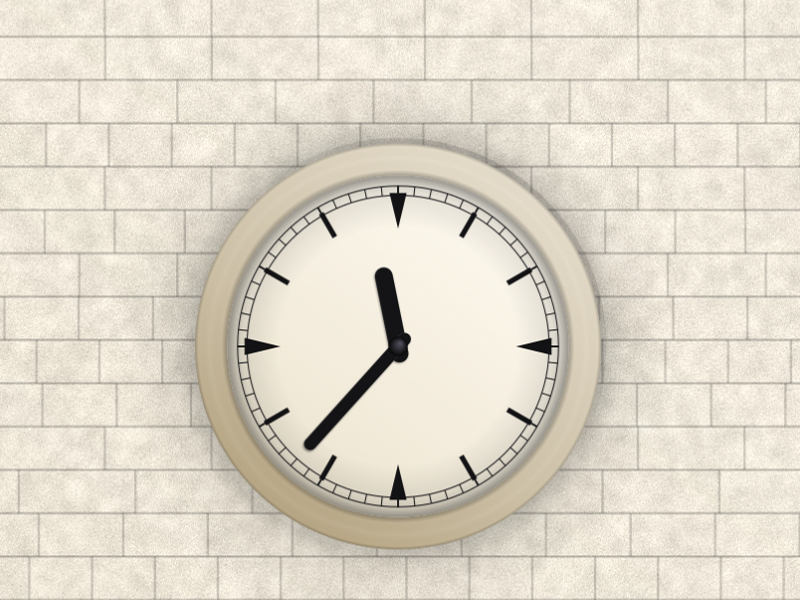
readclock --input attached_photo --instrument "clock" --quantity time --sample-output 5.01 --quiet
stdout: 11.37
